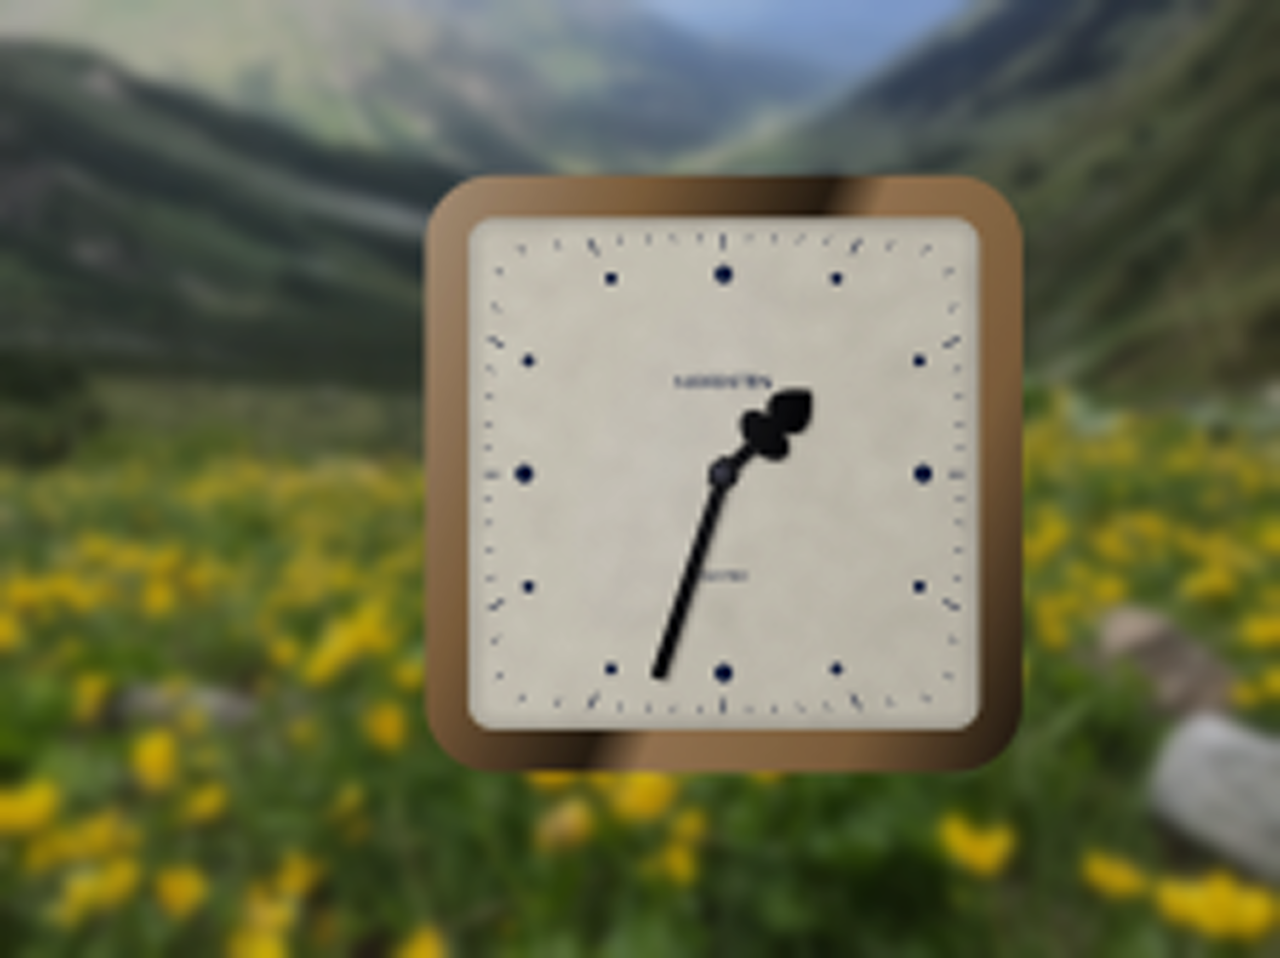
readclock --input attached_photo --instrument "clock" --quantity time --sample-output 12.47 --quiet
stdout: 1.33
